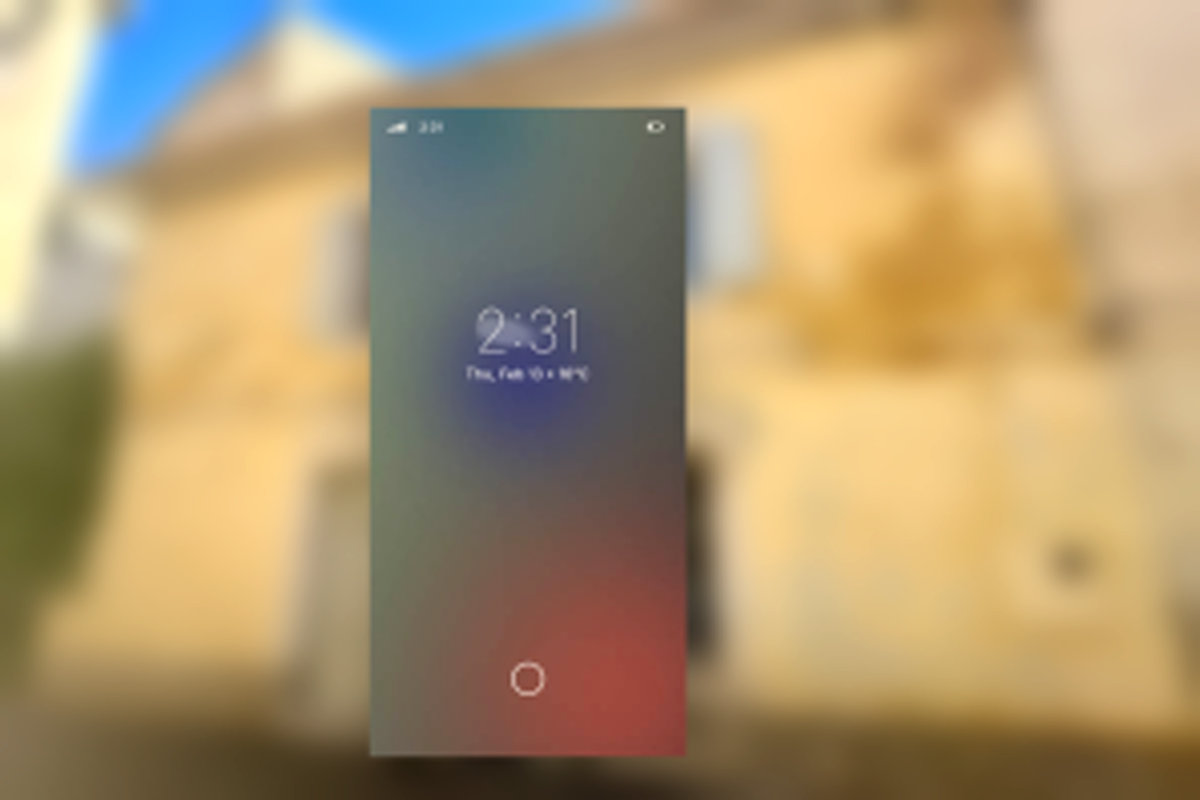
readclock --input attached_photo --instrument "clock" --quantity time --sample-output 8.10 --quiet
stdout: 2.31
